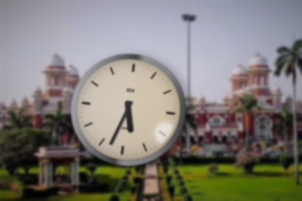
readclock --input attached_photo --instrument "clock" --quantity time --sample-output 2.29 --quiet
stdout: 5.33
